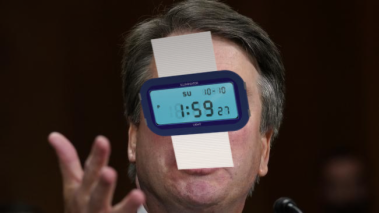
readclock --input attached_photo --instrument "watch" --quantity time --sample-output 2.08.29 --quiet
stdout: 1.59.27
